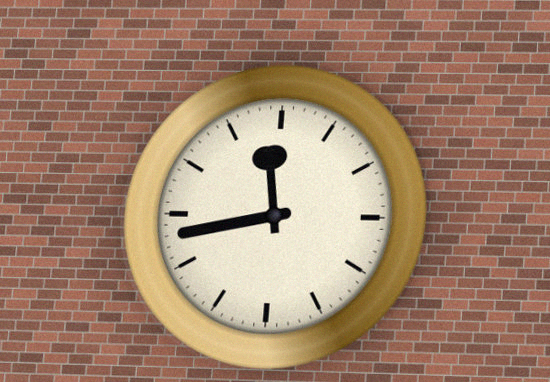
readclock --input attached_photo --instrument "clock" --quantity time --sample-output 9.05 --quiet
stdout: 11.43
